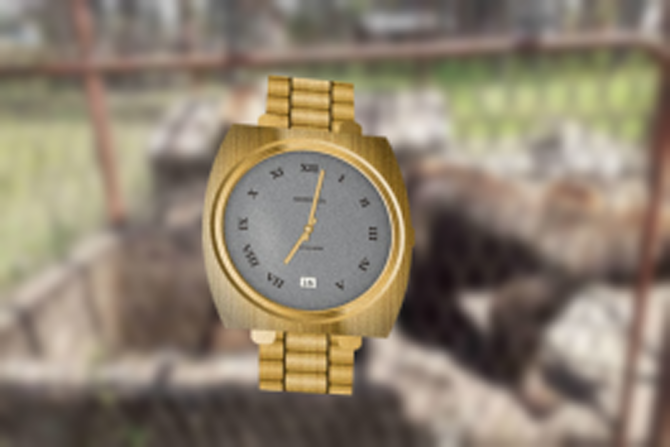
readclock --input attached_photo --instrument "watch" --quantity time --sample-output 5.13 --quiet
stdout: 7.02
